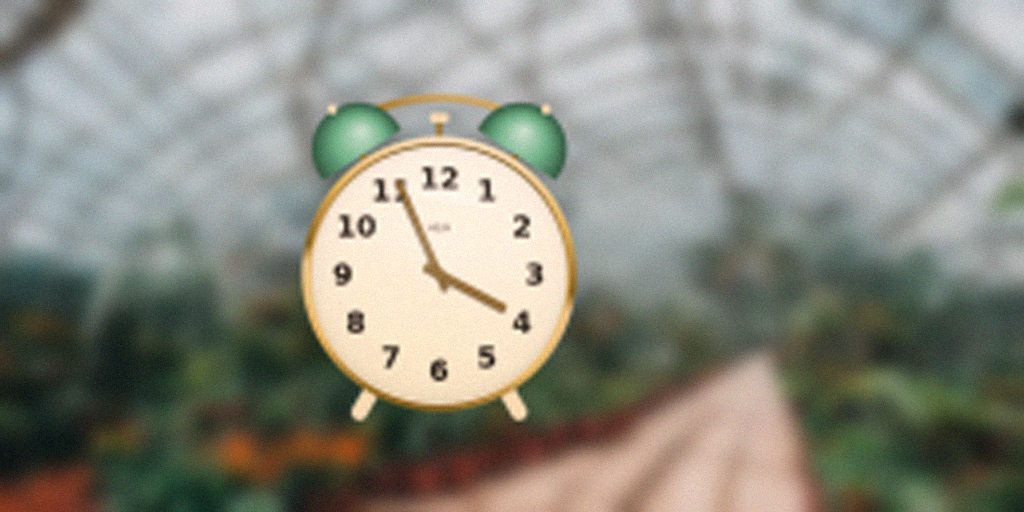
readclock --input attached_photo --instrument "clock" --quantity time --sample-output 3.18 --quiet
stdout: 3.56
